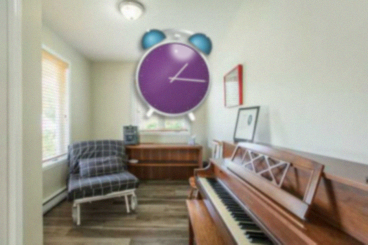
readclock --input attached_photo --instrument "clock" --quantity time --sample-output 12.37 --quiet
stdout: 1.15
